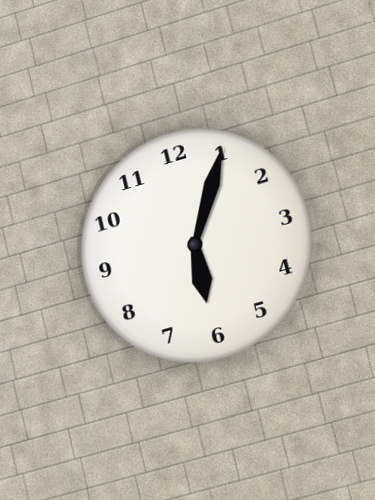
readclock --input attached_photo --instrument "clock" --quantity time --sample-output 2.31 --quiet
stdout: 6.05
